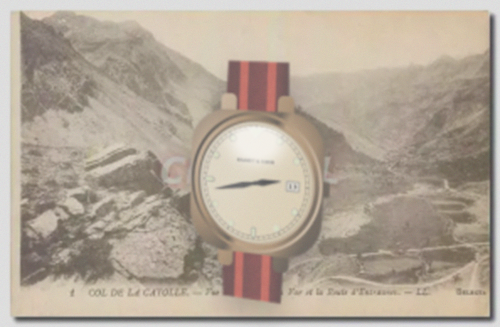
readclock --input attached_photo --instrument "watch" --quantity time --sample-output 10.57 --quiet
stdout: 2.43
